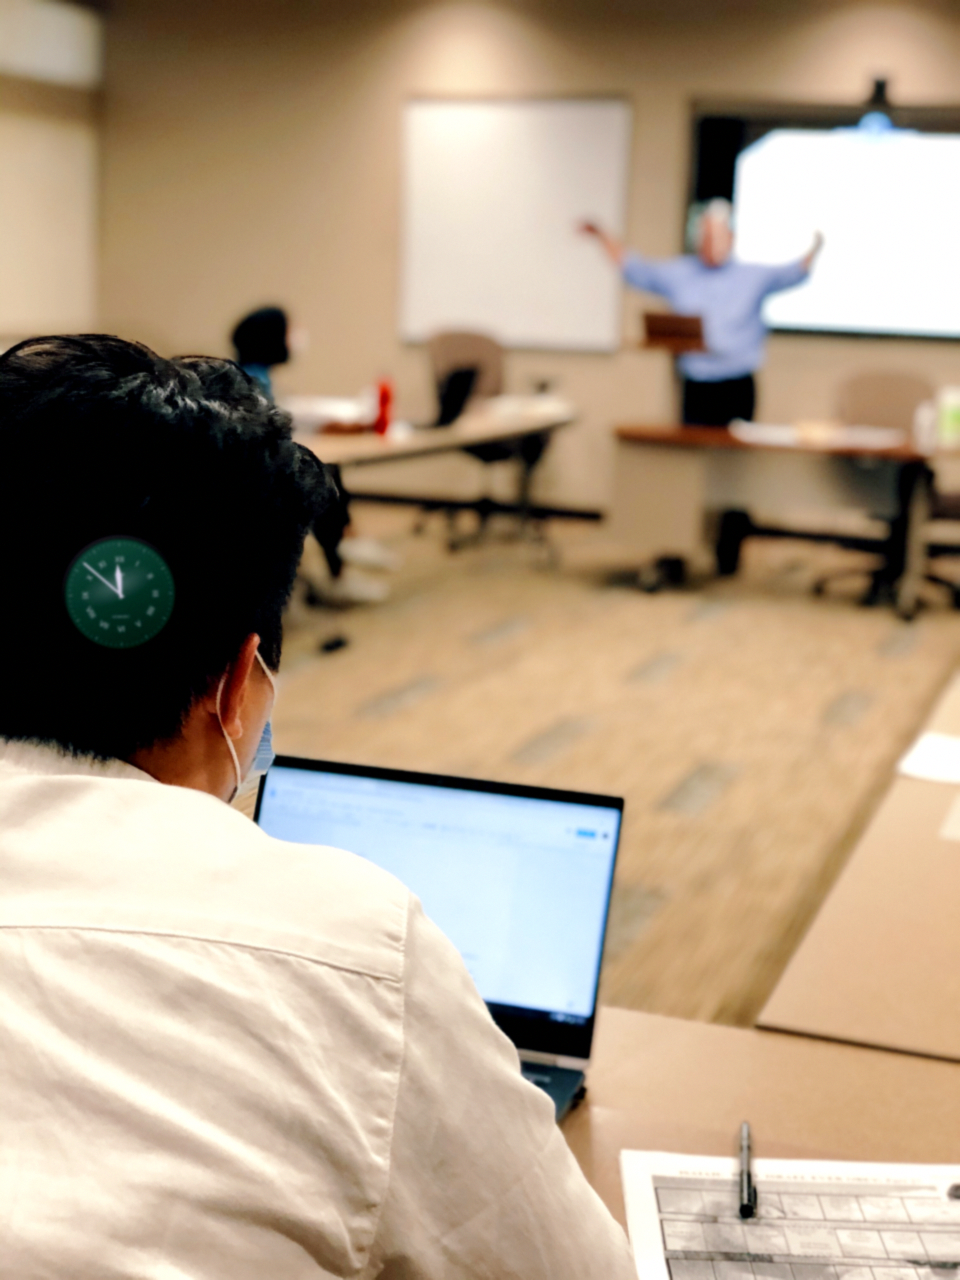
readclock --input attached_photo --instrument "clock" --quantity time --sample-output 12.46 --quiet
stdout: 11.52
